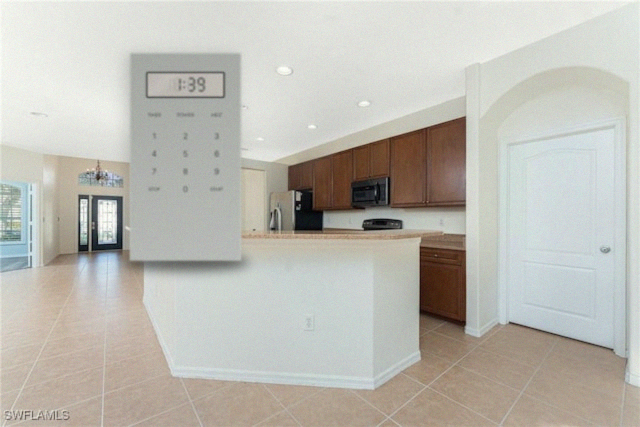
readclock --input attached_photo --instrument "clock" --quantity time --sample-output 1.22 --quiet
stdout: 1.39
